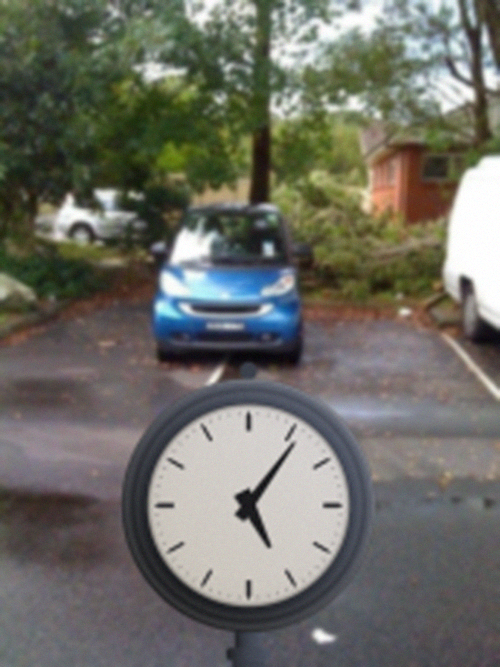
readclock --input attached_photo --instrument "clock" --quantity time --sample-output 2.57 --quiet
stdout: 5.06
